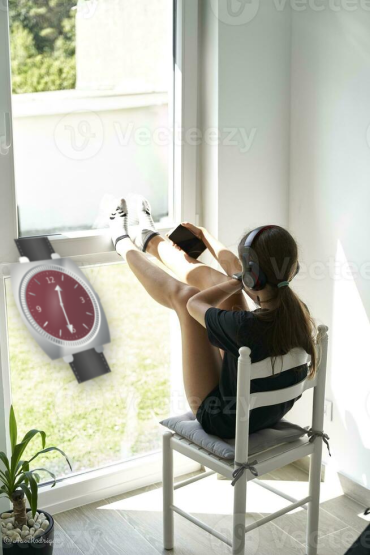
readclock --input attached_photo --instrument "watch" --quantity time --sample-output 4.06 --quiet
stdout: 12.31
